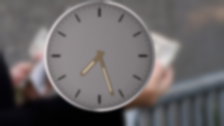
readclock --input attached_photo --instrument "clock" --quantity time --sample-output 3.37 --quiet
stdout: 7.27
